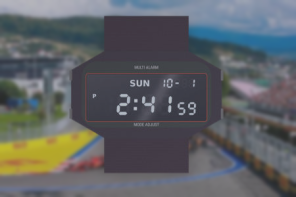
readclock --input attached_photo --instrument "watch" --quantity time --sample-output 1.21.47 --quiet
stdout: 2.41.59
